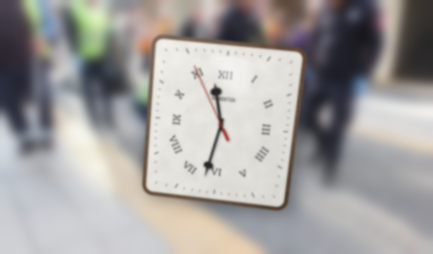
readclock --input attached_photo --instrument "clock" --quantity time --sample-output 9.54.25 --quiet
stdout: 11.31.55
